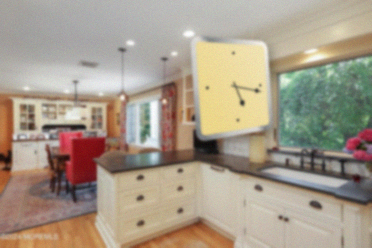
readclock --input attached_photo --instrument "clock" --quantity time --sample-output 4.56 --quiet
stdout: 5.17
